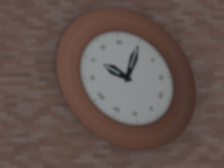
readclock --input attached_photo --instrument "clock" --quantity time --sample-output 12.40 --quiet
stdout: 10.05
